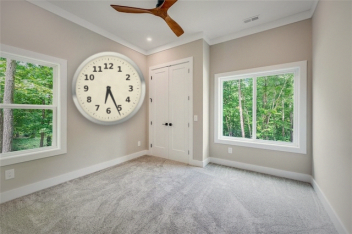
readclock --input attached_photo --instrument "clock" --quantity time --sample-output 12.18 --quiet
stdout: 6.26
